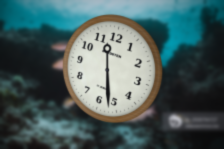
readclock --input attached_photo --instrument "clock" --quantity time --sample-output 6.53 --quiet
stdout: 11.27
